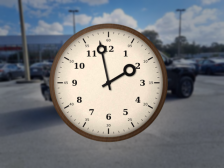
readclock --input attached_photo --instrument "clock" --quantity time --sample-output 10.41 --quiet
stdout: 1.58
